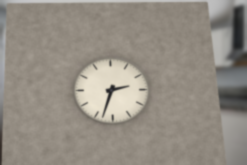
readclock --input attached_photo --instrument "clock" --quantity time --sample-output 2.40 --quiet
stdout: 2.33
